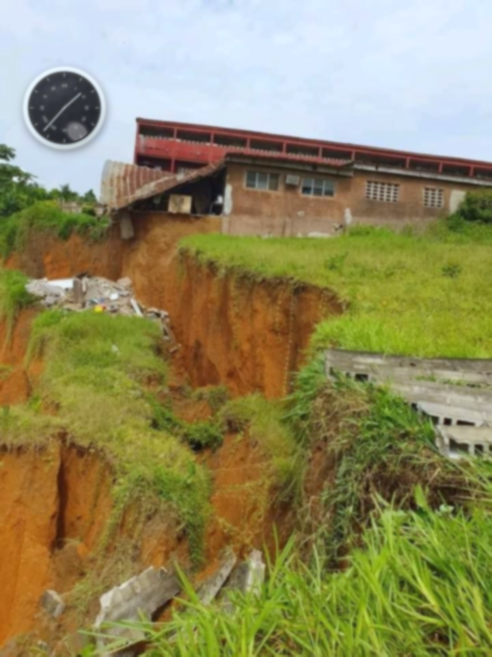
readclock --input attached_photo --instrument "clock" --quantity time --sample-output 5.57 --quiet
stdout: 1.37
